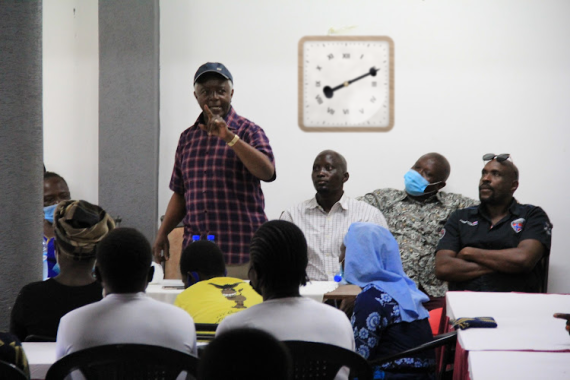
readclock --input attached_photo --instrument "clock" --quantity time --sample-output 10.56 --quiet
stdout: 8.11
